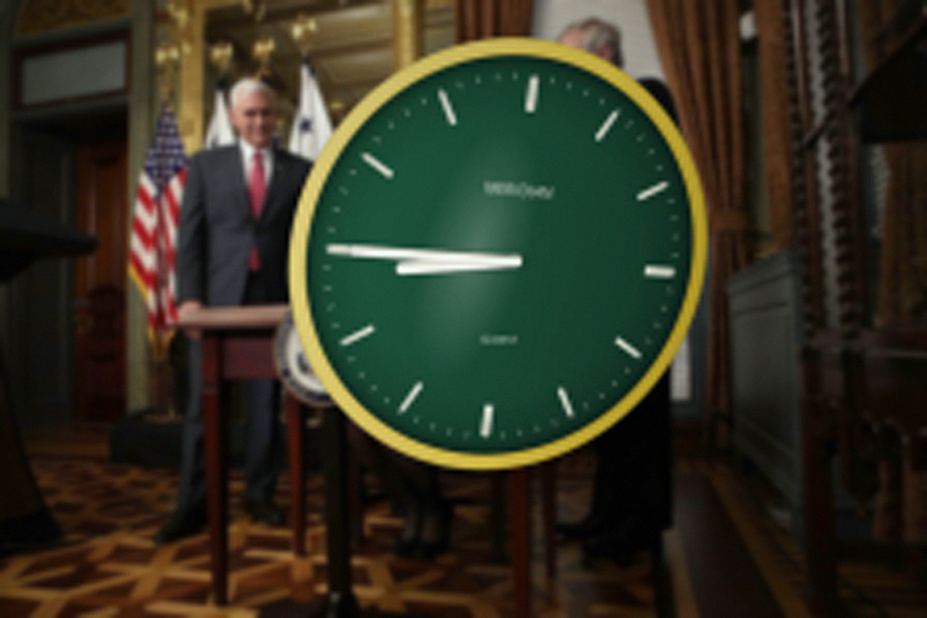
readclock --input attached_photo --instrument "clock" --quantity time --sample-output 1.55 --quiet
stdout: 8.45
